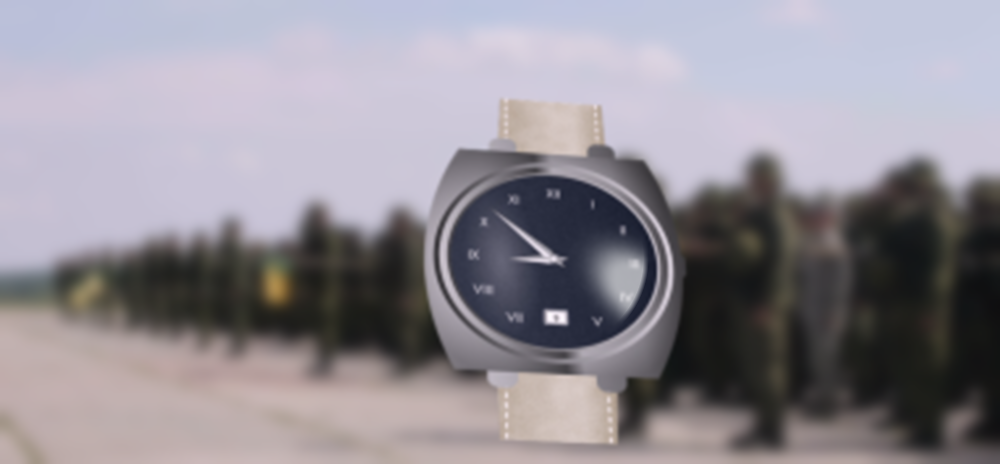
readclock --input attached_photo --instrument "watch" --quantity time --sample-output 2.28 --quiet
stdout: 8.52
